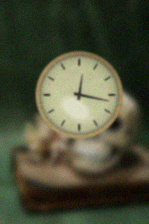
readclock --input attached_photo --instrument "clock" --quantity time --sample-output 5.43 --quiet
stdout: 12.17
